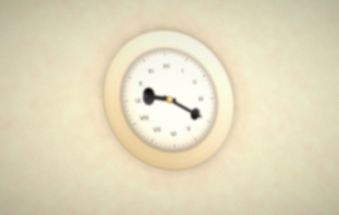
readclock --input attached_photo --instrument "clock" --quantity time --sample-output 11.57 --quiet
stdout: 9.20
